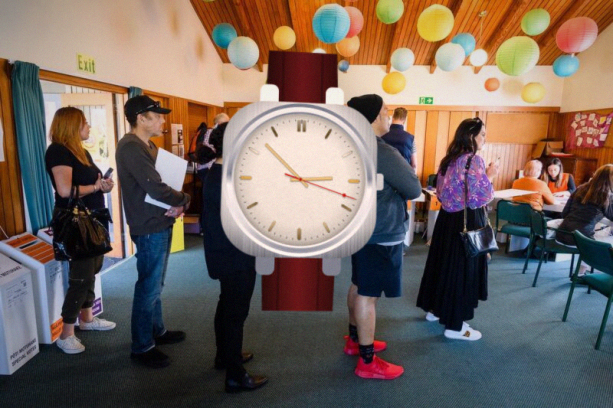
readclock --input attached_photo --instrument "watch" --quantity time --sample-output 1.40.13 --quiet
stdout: 2.52.18
